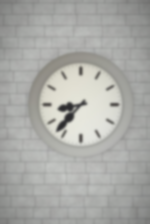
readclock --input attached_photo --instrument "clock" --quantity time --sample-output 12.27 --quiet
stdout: 8.37
